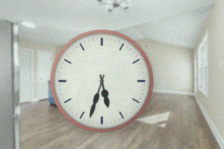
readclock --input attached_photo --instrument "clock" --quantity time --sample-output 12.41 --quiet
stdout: 5.33
